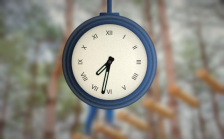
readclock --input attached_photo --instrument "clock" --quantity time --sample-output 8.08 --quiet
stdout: 7.32
